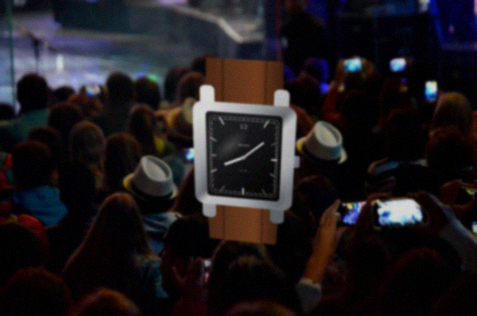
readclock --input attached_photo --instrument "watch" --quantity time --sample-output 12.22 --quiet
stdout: 8.08
